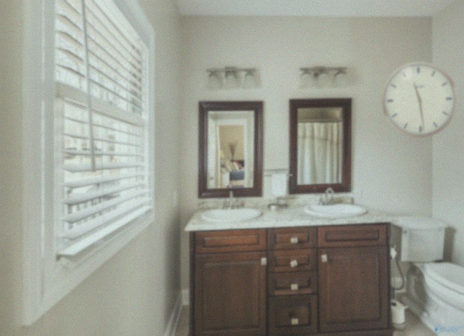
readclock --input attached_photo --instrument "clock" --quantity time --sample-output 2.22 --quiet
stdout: 11.29
